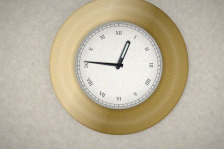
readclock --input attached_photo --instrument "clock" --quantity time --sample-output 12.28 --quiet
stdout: 12.46
